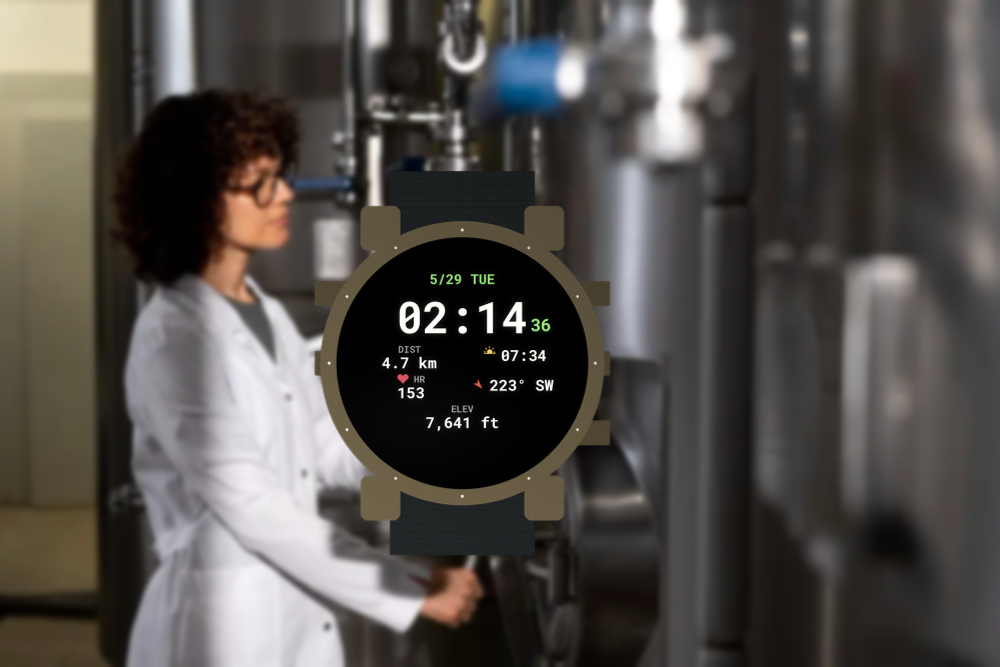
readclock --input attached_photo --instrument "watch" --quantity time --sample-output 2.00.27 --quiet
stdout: 2.14.36
